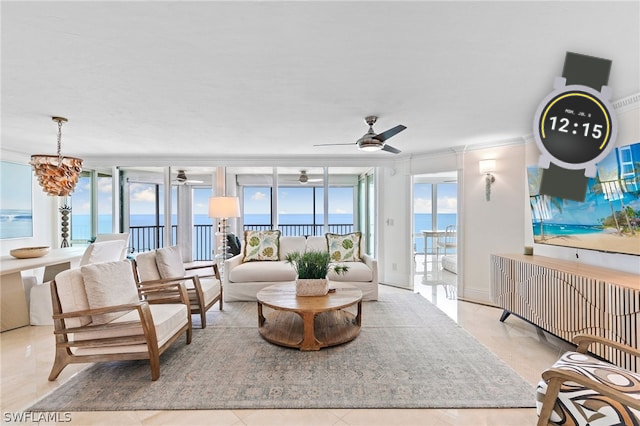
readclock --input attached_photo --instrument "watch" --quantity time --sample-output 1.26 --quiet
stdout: 12.15
